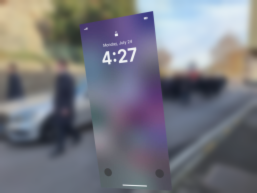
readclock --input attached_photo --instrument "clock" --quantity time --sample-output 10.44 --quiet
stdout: 4.27
